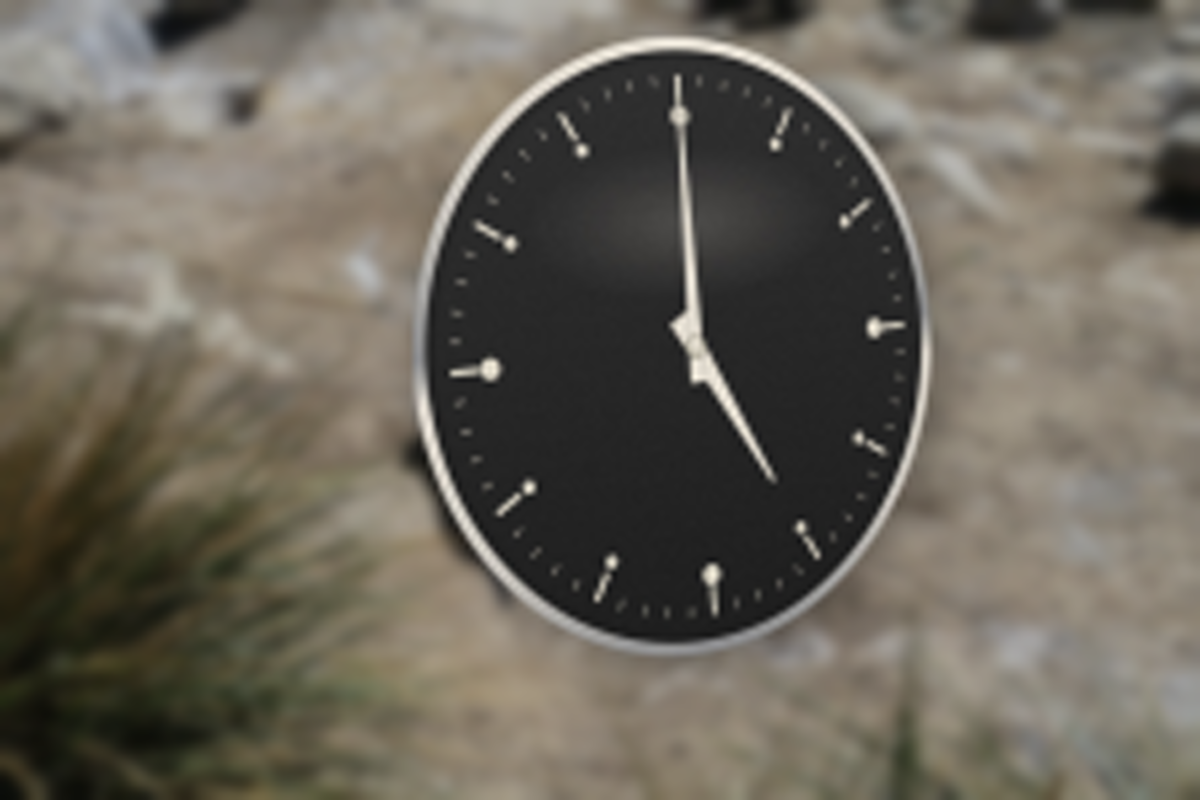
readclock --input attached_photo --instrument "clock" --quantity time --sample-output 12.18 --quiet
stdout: 5.00
